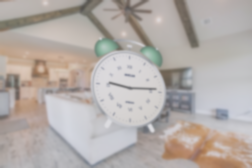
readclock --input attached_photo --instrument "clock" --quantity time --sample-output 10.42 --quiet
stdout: 9.14
